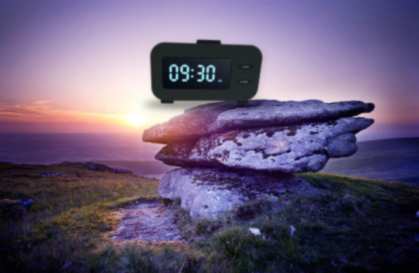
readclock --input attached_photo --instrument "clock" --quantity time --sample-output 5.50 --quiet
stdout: 9.30
